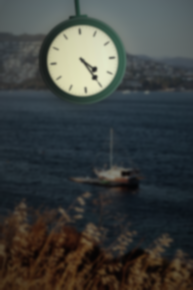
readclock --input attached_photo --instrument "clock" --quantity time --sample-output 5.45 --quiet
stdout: 4.25
